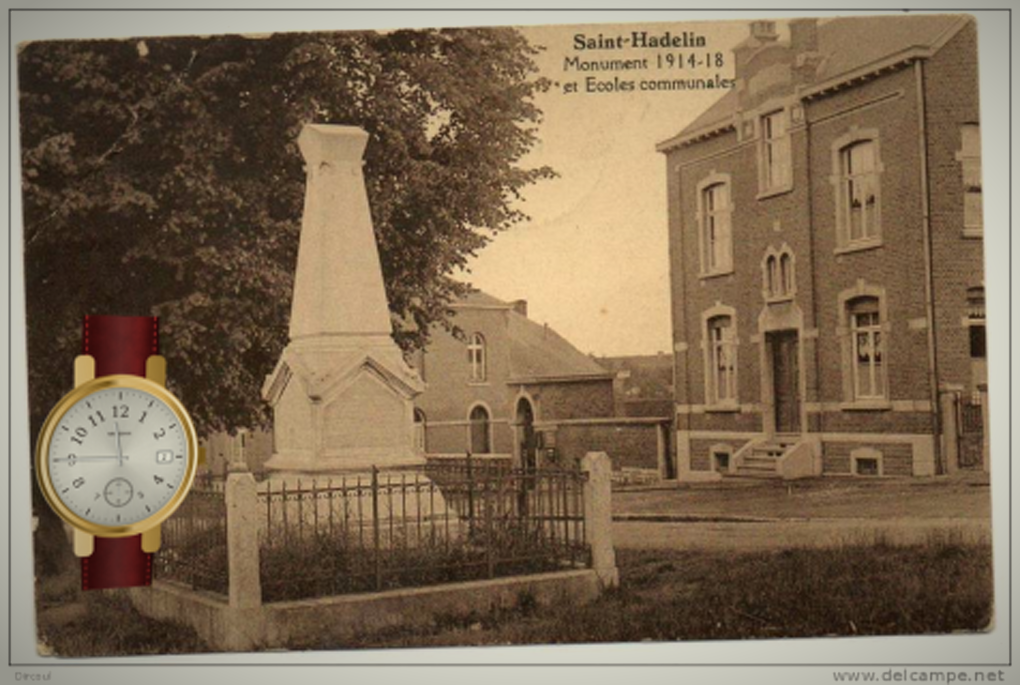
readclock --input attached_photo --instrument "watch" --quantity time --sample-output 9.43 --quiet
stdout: 11.45
